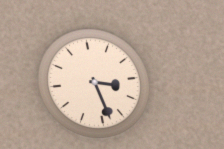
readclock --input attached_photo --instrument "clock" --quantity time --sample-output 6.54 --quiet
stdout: 3.28
